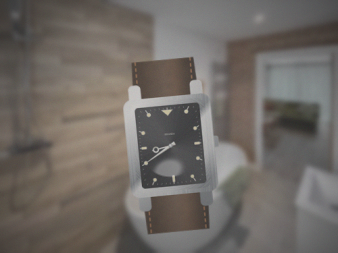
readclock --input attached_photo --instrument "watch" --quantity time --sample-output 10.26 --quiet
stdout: 8.40
